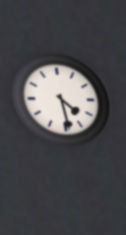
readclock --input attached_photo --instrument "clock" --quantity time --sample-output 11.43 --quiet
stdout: 4.29
